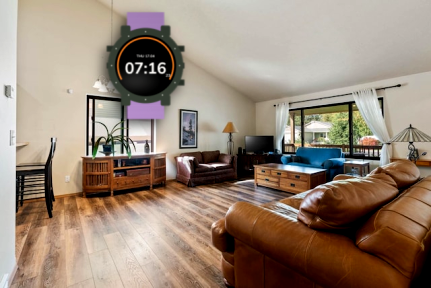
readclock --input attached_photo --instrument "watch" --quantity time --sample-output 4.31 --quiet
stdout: 7.16
